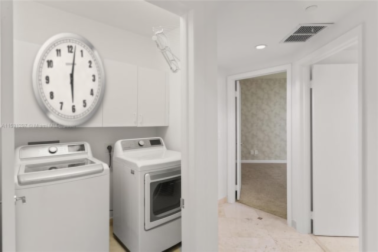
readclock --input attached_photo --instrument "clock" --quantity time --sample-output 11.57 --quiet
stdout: 6.02
